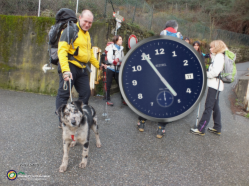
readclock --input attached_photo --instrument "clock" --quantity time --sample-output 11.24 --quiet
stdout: 4.55
